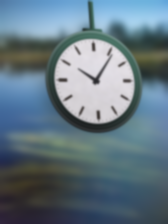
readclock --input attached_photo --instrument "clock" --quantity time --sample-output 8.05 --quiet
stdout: 10.06
